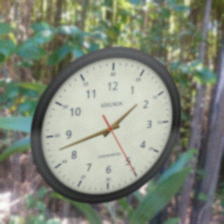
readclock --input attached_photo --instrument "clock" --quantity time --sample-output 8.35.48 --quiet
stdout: 1.42.25
